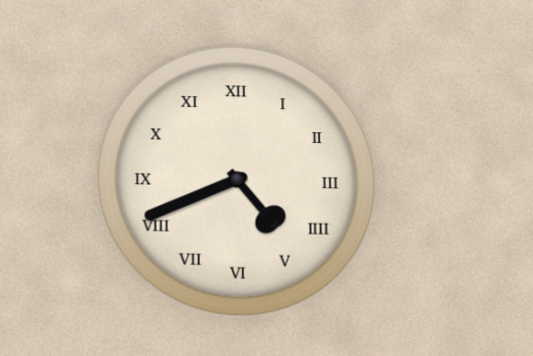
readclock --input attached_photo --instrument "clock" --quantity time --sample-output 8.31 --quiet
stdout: 4.41
